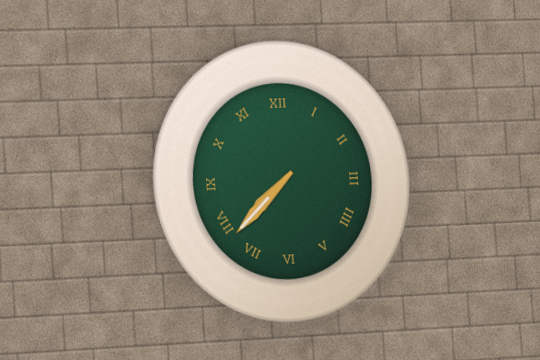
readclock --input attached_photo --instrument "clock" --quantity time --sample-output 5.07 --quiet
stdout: 7.38
